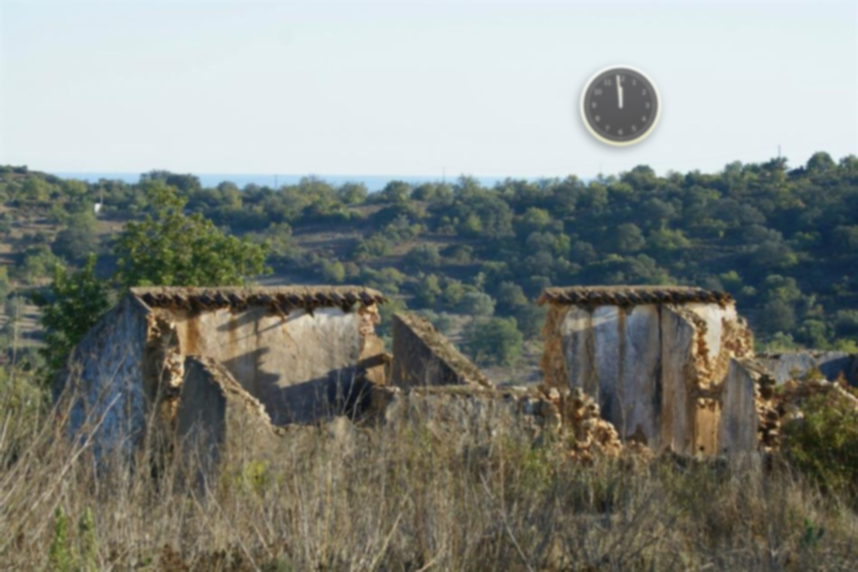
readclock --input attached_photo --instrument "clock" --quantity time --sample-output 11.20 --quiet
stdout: 11.59
